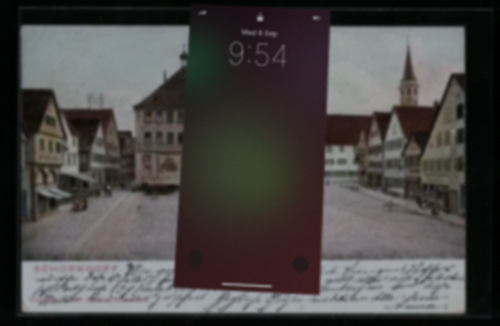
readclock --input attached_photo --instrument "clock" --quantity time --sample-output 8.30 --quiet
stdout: 9.54
